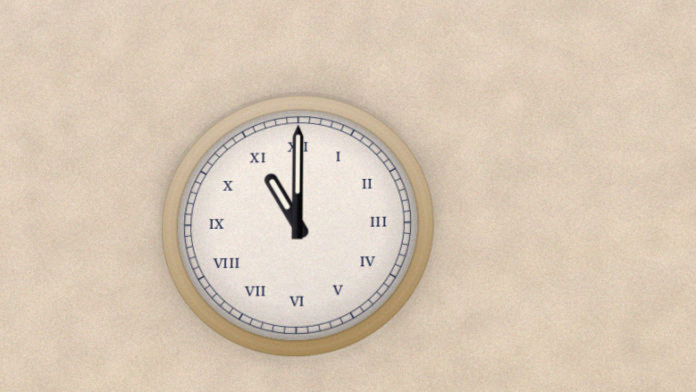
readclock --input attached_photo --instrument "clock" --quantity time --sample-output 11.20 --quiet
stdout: 11.00
